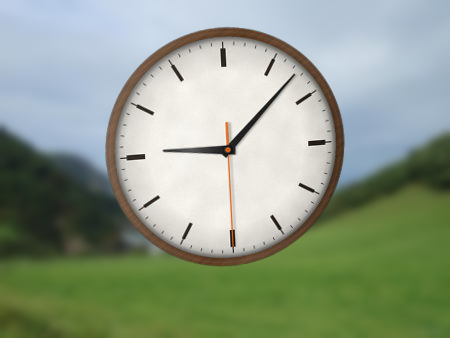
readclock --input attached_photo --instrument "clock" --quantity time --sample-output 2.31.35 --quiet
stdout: 9.07.30
